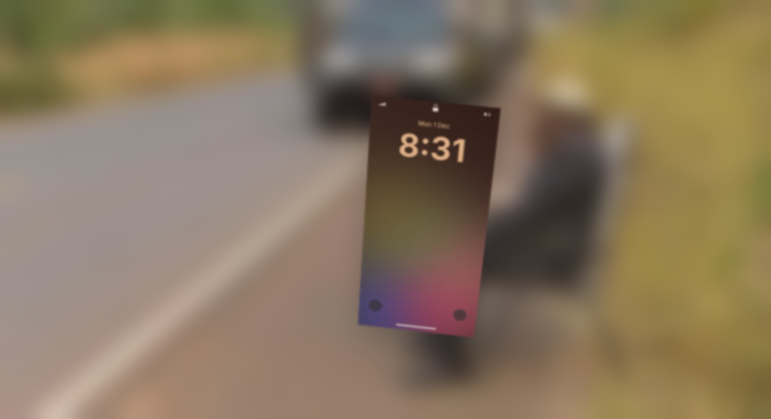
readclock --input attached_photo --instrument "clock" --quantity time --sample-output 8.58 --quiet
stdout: 8.31
